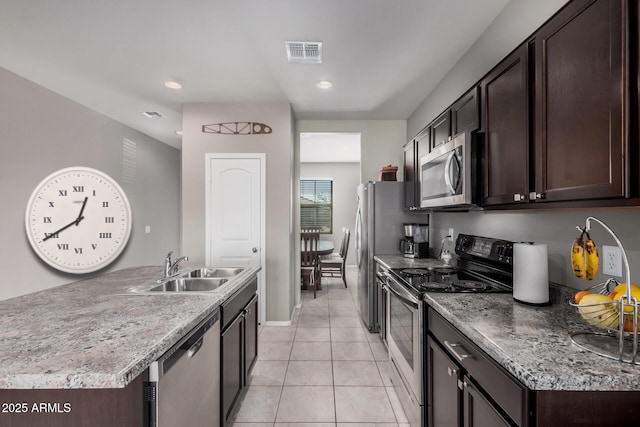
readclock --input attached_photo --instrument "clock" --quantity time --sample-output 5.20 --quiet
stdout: 12.40
